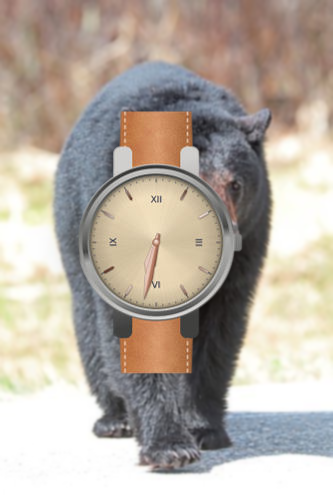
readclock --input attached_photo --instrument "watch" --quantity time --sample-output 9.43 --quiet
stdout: 6.32
